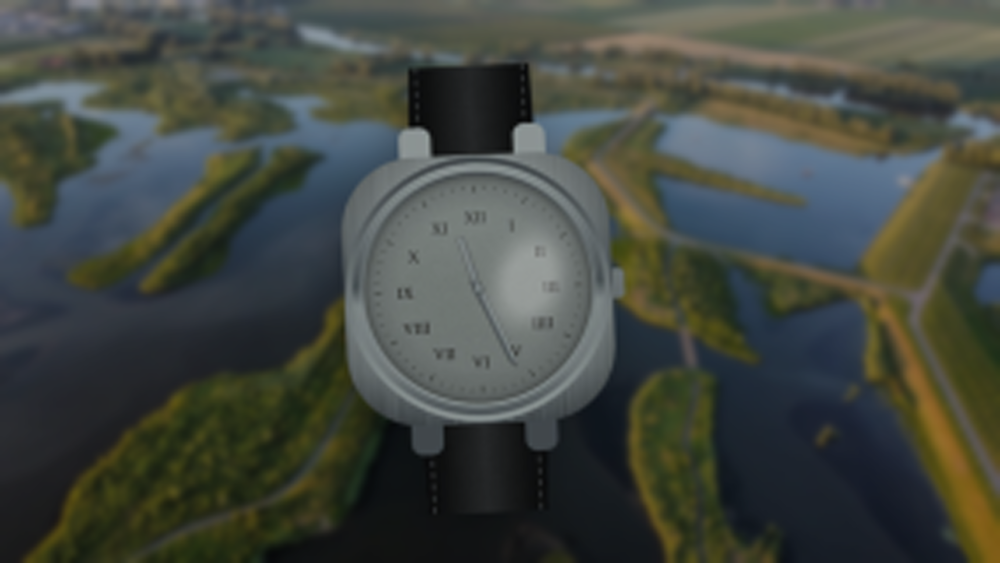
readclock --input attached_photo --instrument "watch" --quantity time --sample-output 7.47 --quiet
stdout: 11.26
